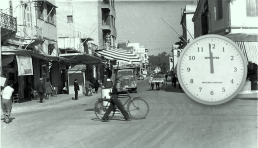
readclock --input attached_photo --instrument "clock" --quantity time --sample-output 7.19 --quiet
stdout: 11.59
